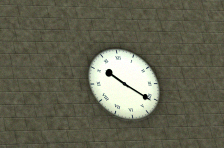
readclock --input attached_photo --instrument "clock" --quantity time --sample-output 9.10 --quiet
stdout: 10.21
